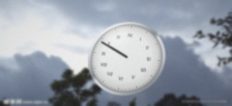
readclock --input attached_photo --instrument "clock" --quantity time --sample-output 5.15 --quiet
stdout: 9.49
